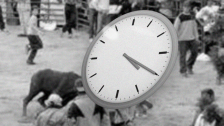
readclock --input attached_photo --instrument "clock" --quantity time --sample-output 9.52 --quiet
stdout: 4.20
